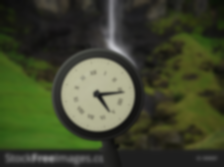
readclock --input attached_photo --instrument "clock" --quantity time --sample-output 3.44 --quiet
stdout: 5.16
